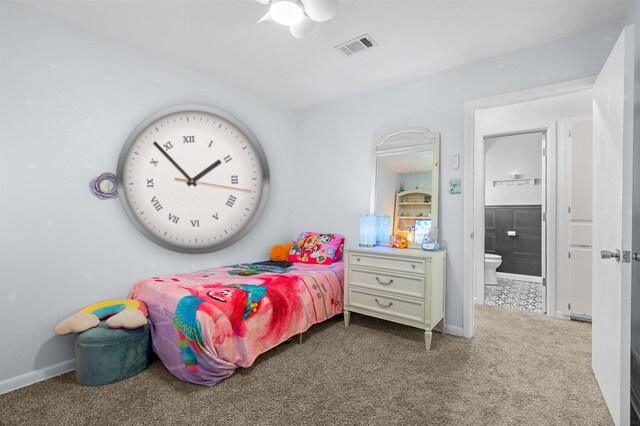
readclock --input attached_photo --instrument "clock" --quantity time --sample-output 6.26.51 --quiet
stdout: 1.53.17
